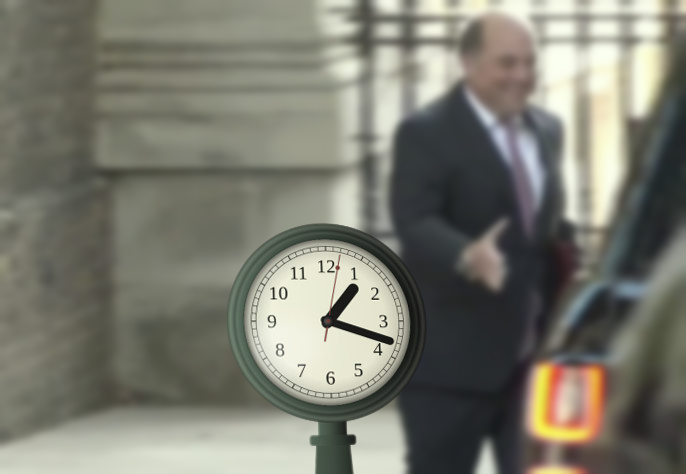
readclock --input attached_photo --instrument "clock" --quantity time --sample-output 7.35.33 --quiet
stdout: 1.18.02
